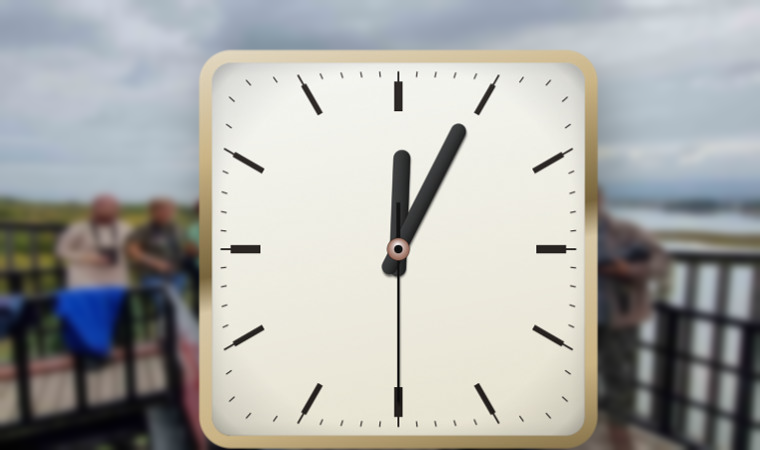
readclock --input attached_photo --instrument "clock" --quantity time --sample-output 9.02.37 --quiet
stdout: 12.04.30
